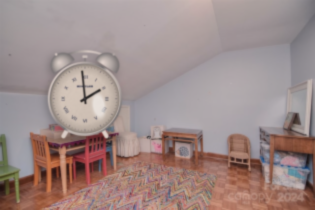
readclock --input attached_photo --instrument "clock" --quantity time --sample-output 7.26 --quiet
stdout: 1.59
